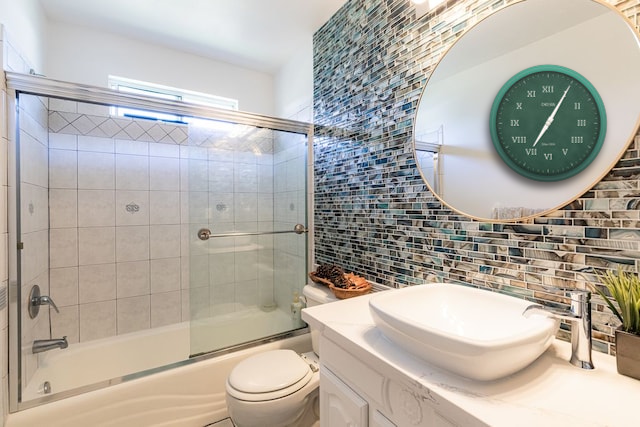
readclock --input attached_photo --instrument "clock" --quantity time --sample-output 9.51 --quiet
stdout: 7.05
